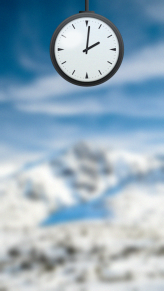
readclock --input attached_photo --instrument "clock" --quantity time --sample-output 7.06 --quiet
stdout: 2.01
